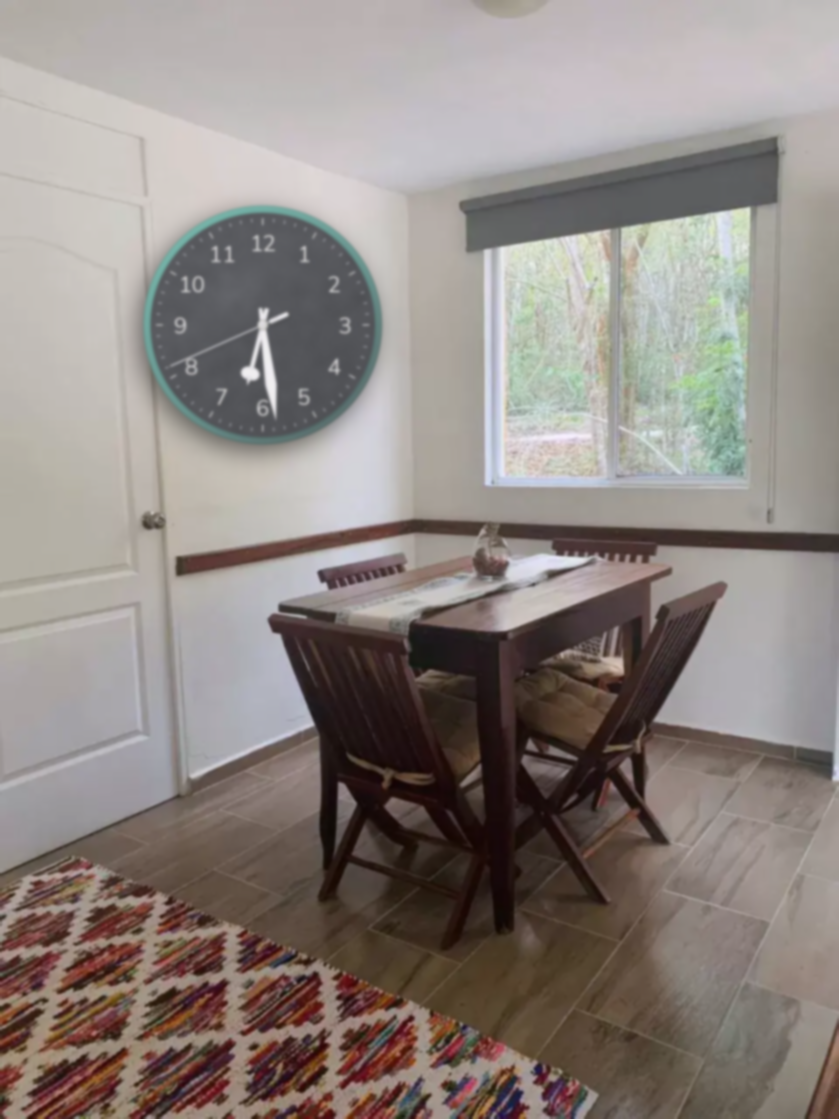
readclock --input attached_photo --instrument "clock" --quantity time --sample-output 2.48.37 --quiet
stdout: 6.28.41
